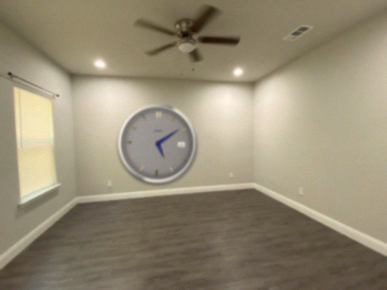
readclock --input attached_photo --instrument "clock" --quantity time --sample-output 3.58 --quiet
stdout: 5.09
